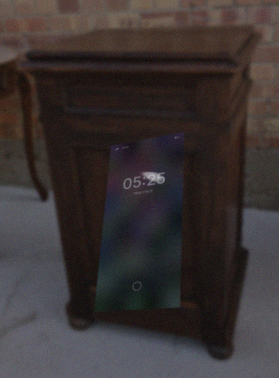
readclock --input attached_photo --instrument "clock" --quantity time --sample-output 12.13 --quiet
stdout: 5.25
